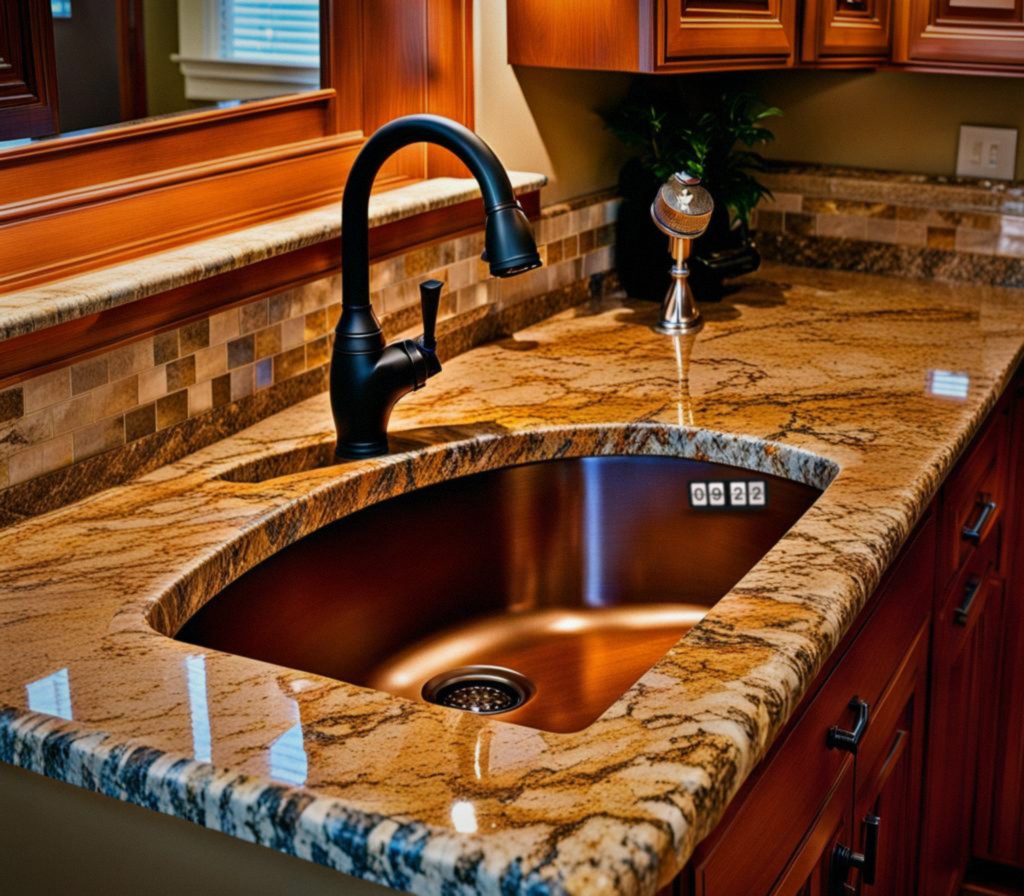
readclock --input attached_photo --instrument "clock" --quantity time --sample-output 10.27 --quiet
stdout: 9.22
